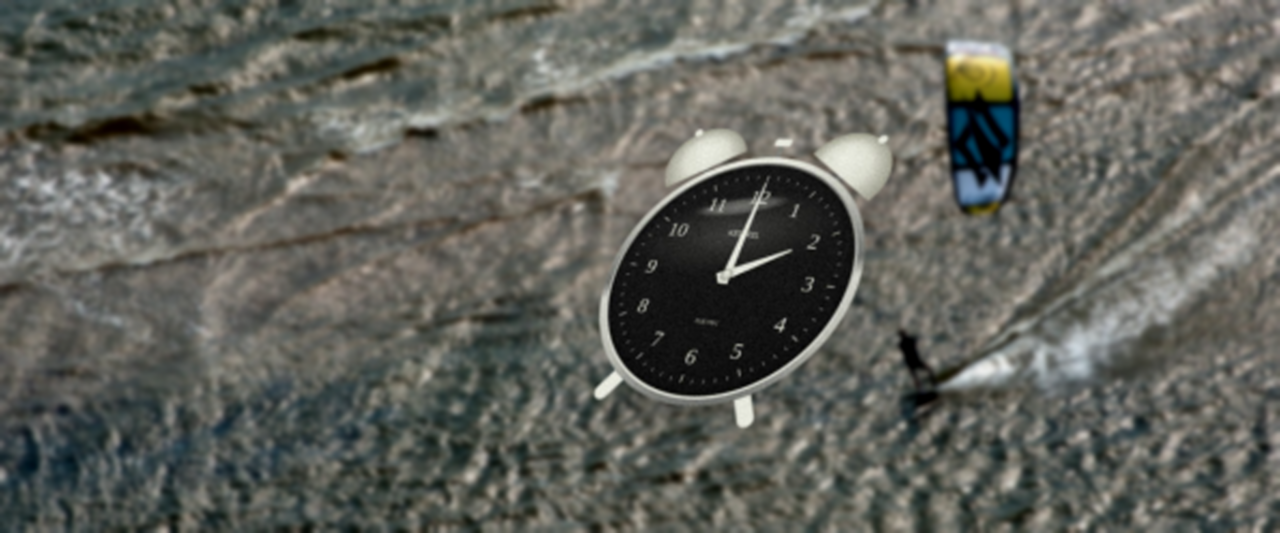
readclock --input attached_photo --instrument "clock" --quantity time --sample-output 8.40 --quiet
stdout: 2.00
